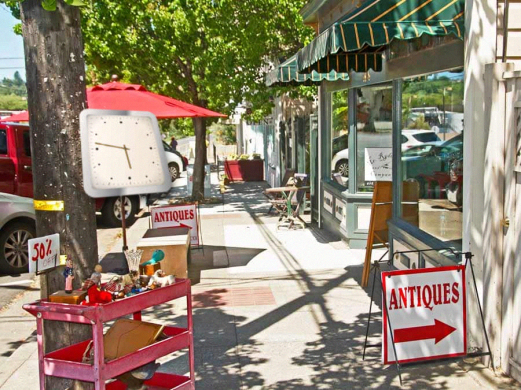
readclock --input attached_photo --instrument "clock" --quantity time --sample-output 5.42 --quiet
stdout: 5.47
